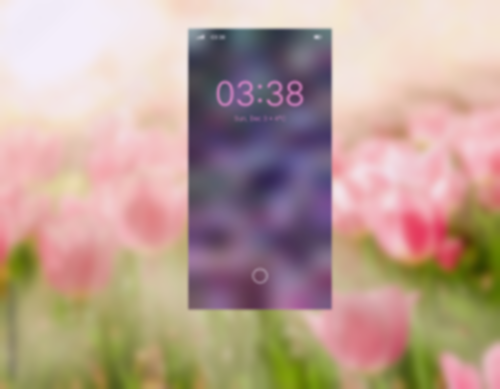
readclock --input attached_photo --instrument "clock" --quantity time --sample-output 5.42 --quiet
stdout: 3.38
